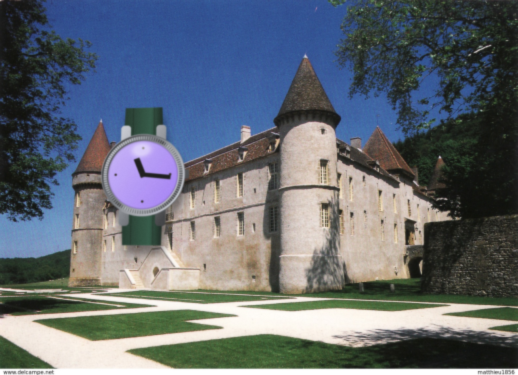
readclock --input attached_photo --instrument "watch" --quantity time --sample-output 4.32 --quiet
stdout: 11.16
